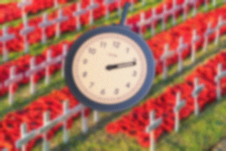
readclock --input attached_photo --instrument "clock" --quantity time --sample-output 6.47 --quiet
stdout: 2.11
